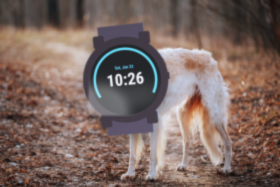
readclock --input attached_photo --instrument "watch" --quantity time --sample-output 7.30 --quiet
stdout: 10.26
